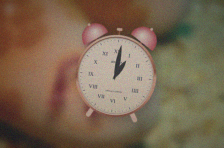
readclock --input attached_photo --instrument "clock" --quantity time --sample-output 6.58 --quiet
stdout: 1.01
